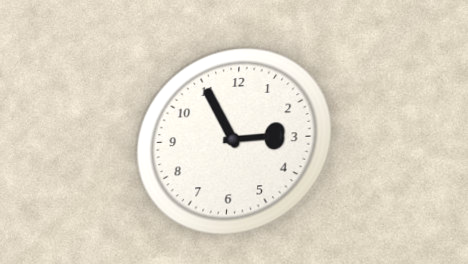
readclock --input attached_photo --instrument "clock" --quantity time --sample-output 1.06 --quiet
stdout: 2.55
